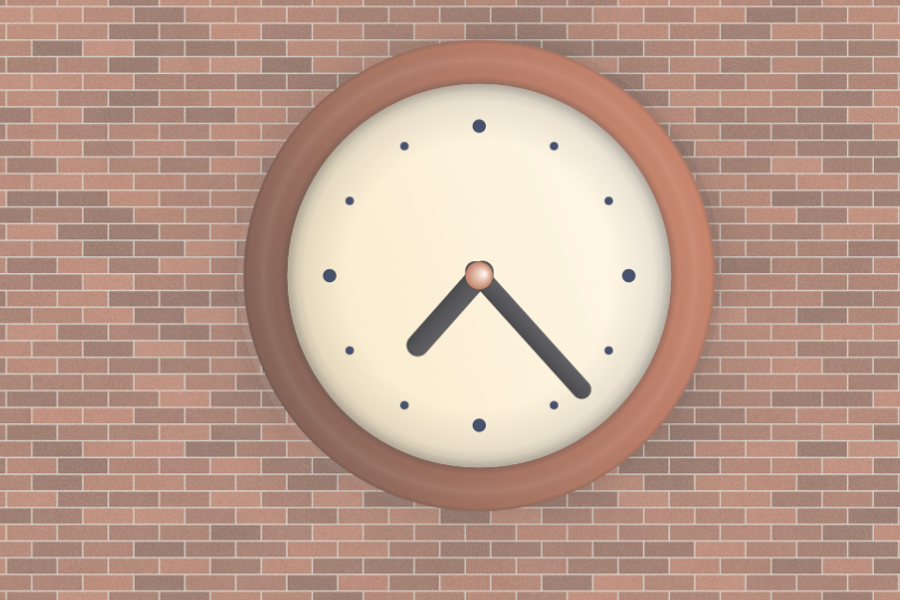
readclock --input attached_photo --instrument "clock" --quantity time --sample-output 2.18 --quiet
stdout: 7.23
